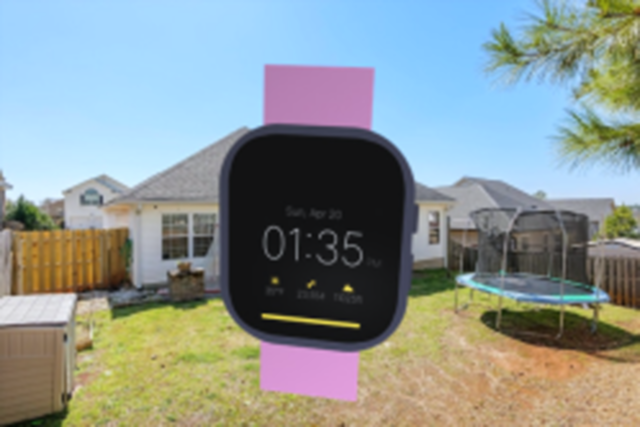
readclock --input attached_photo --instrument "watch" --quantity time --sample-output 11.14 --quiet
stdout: 1.35
